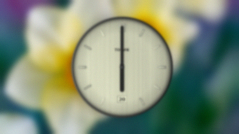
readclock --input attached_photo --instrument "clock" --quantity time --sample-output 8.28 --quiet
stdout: 6.00
